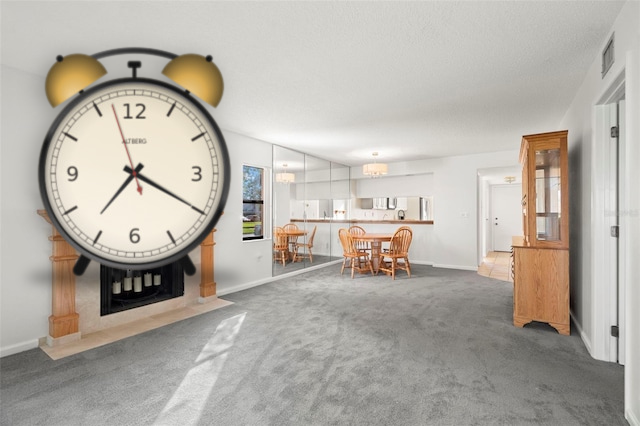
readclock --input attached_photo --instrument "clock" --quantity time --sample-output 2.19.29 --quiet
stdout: 7.19.57
